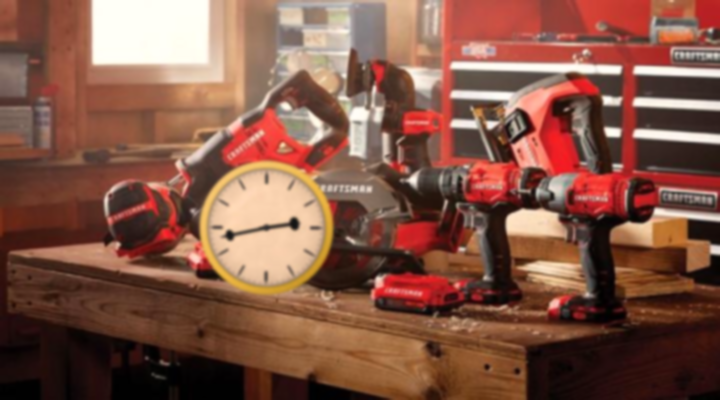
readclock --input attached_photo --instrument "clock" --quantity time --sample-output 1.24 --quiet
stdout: 2.43
